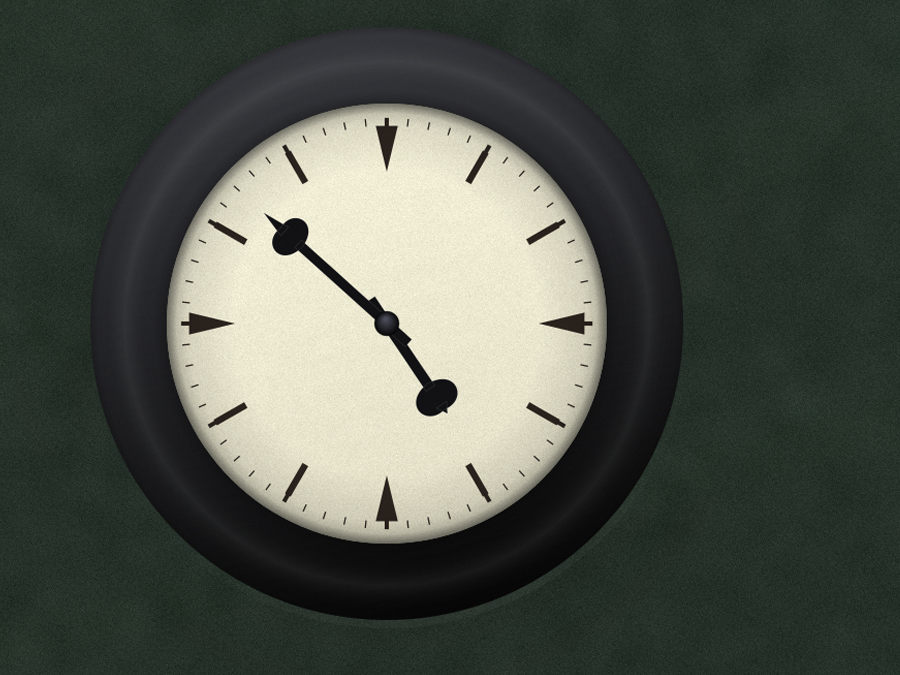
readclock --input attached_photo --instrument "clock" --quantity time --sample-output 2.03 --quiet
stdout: 4.52
